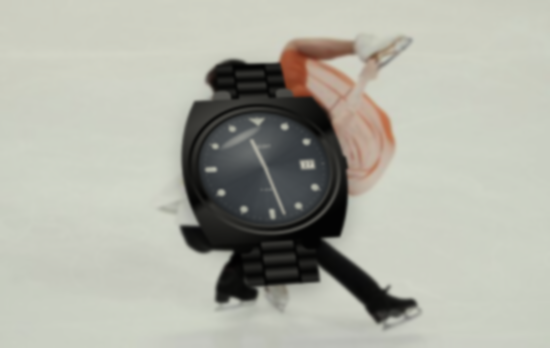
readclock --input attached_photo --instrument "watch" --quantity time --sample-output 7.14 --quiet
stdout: 11.28
